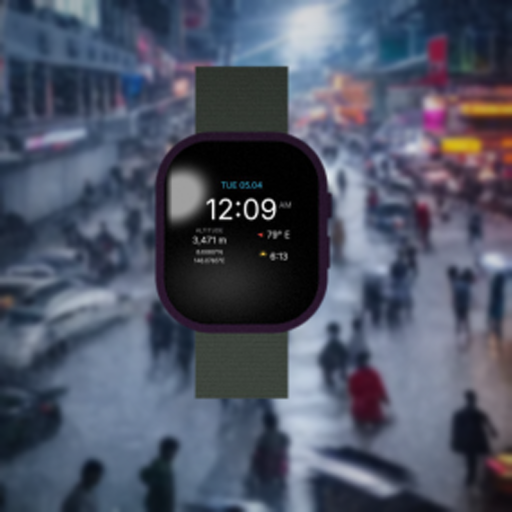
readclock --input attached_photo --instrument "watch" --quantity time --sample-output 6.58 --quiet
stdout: 12.09
